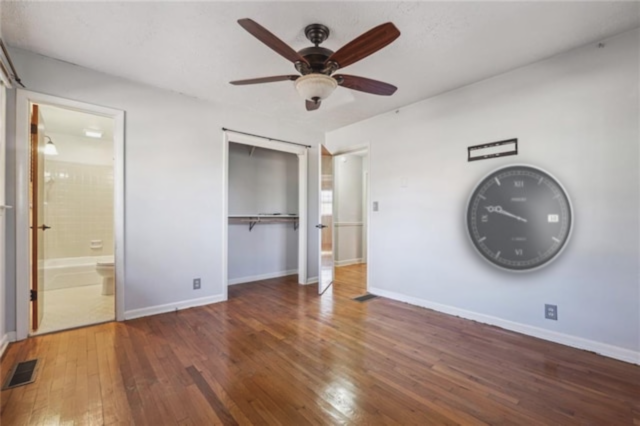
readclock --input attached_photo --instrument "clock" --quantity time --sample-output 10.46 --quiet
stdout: 9.48
